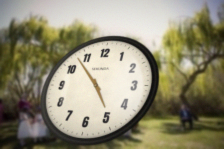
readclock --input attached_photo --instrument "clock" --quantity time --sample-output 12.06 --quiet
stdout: 4.53
